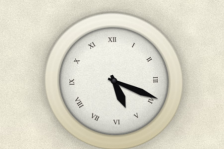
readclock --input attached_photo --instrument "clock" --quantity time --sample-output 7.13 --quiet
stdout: 5.19
